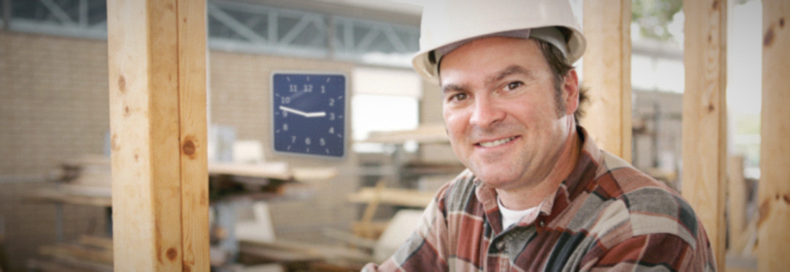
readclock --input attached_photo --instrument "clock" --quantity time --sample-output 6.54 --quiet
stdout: 2.47
